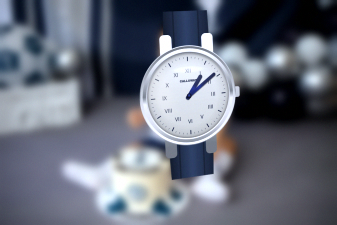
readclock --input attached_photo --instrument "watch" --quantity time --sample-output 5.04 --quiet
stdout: 1.09
